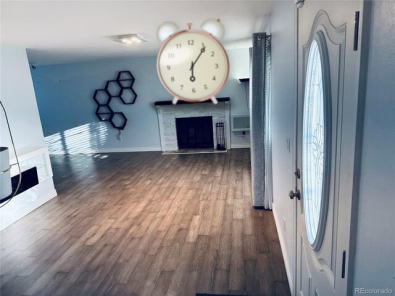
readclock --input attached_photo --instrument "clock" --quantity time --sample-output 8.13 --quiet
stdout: 6.06
